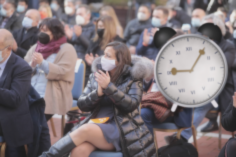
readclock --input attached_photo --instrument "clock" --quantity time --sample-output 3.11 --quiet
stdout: 9.06
